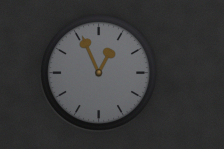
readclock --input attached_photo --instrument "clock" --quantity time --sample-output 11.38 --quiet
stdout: 12.56
